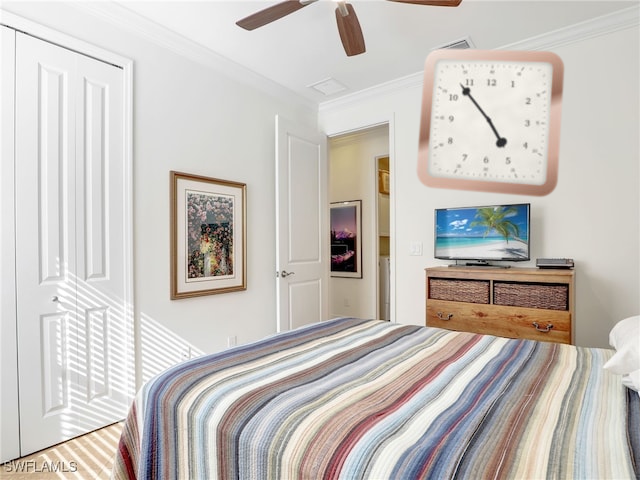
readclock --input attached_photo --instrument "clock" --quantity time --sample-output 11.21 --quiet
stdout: 4.53
